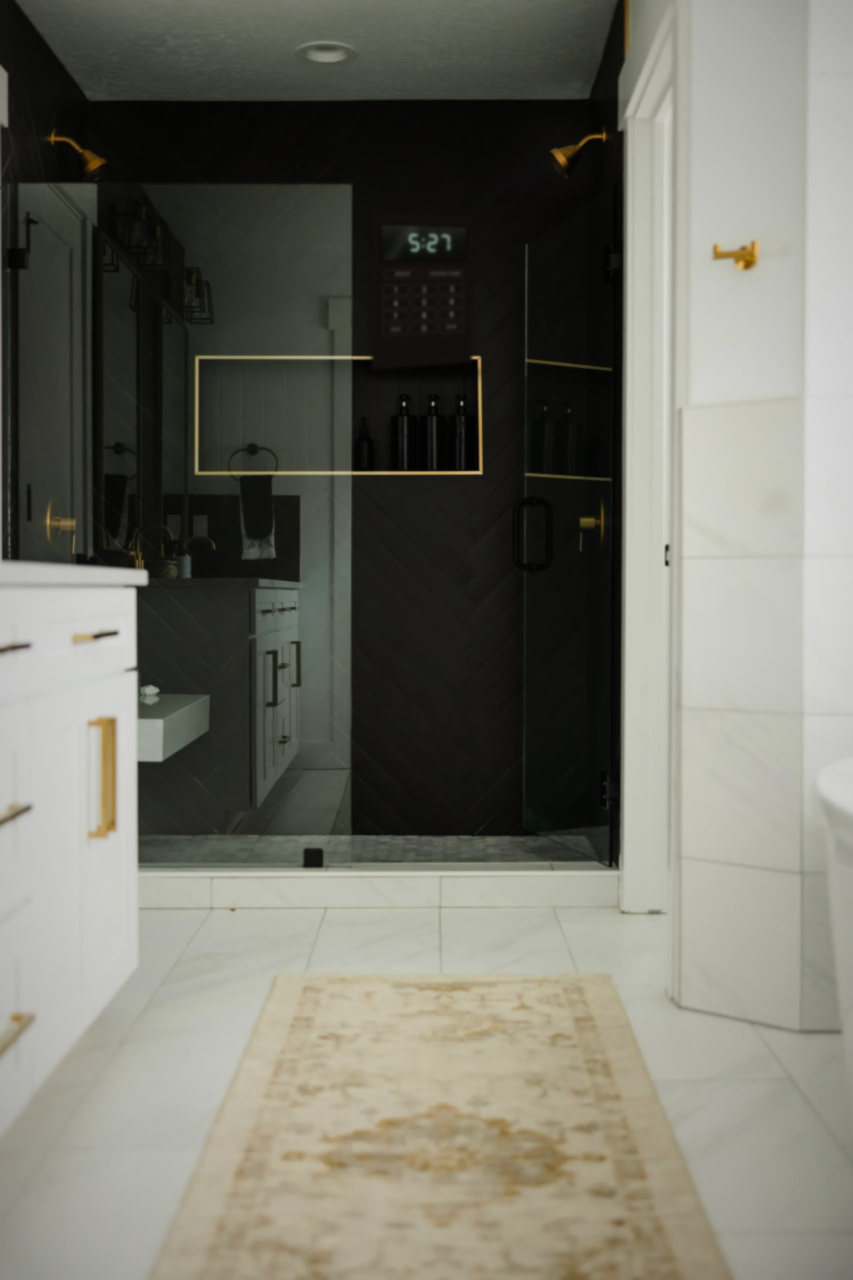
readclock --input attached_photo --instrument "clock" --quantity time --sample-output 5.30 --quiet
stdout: 5.27
